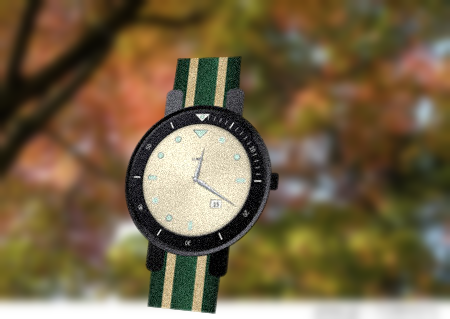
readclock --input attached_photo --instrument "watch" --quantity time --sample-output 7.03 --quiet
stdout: 12.20
